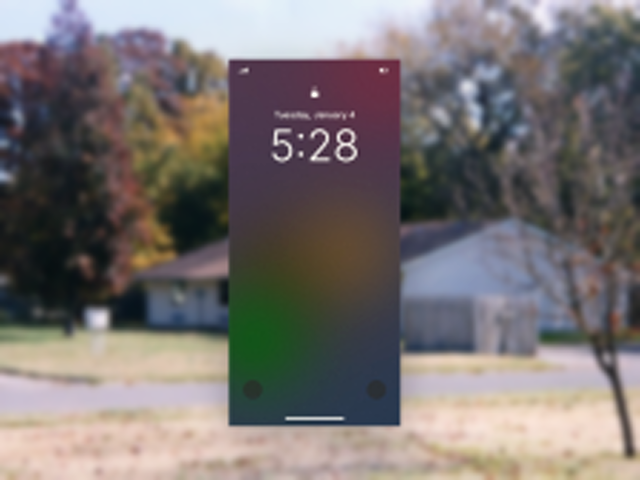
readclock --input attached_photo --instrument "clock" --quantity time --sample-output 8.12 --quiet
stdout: 5.28
